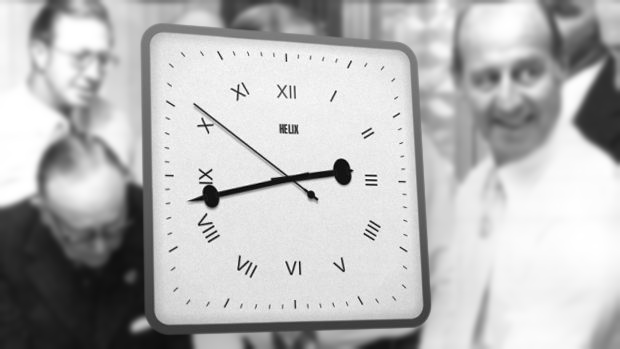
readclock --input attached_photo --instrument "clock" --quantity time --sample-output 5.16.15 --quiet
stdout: 2.42.51
